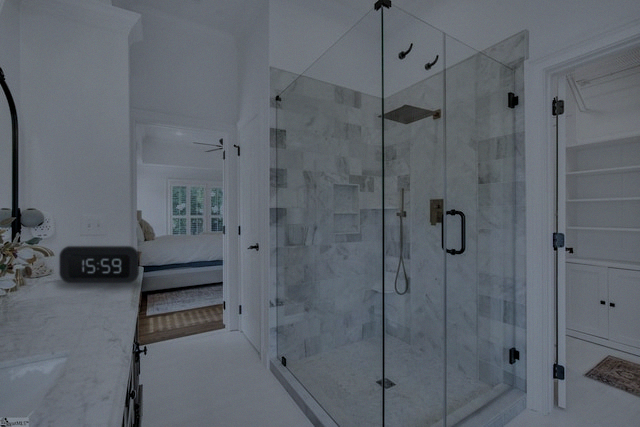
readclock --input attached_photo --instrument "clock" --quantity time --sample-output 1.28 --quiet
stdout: 15.59
